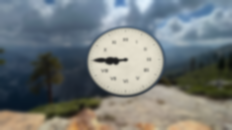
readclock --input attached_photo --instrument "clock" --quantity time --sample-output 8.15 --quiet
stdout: 8.45
